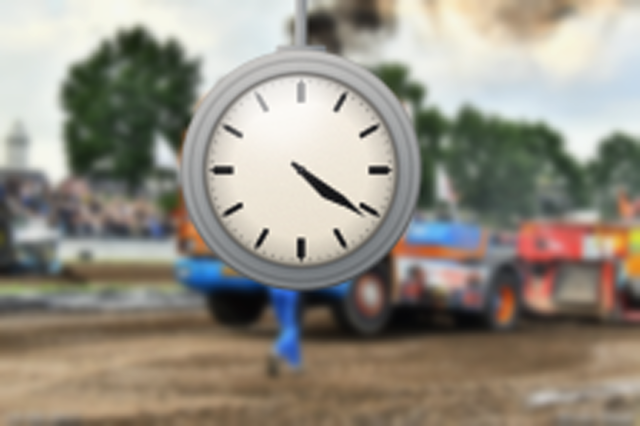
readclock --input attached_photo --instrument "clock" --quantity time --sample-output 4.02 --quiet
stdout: 4.21
